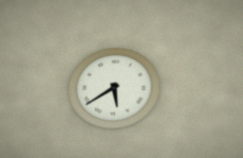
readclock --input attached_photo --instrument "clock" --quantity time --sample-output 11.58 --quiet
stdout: 5.39
